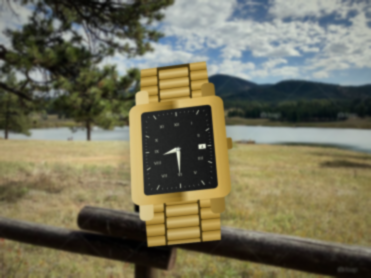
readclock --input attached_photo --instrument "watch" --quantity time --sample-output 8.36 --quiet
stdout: 8.30
